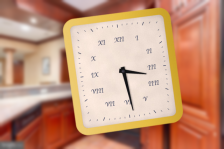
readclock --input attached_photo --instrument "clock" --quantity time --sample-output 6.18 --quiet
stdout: 3.29
